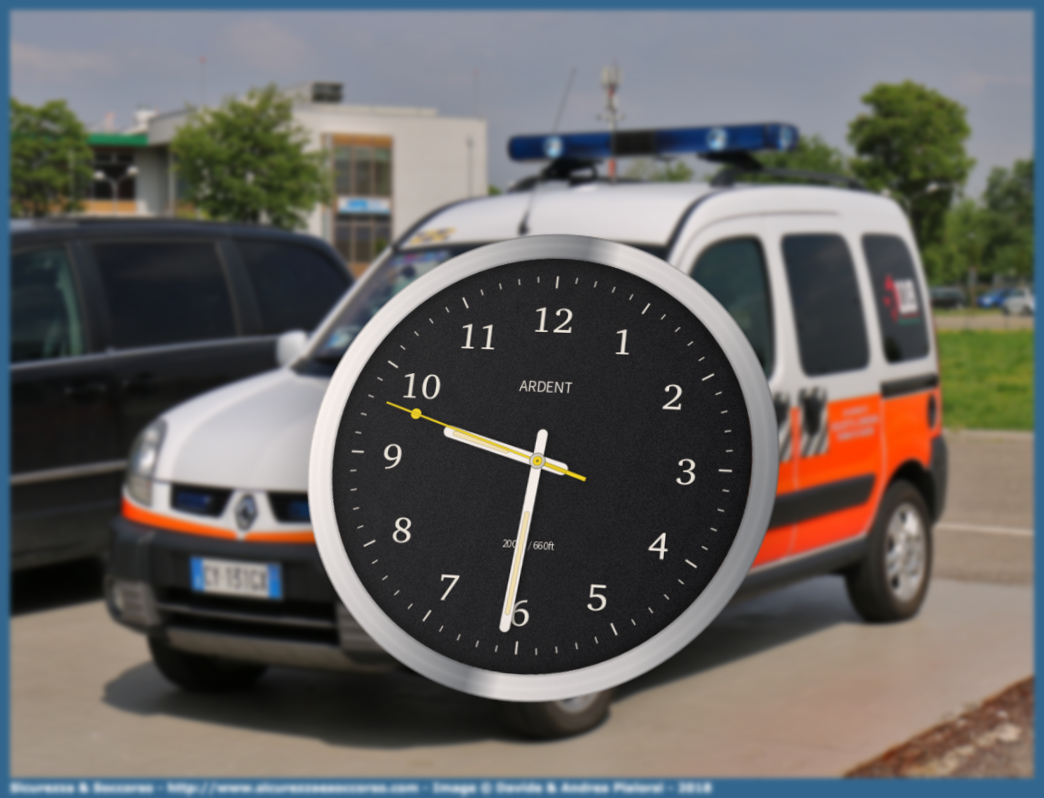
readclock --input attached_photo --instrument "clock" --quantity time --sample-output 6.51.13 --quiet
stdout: 9.30.48
